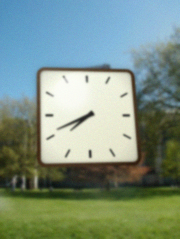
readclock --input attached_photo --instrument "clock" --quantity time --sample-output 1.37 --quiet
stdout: 7.41
